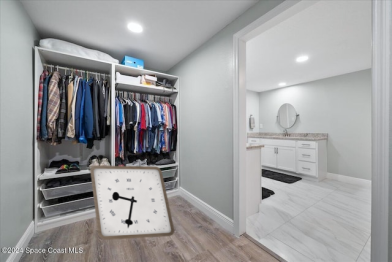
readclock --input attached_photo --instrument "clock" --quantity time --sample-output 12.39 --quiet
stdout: 9.33
